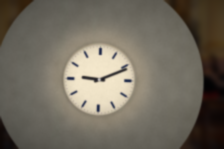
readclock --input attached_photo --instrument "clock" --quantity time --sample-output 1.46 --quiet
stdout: 9.11
